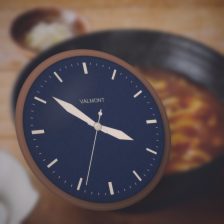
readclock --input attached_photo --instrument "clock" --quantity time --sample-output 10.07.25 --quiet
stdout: 3.51.34
